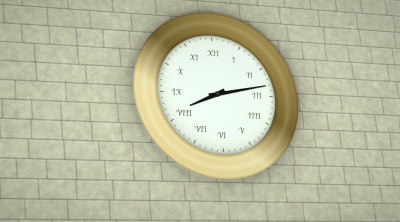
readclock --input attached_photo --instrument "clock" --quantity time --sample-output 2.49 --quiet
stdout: 8.13
